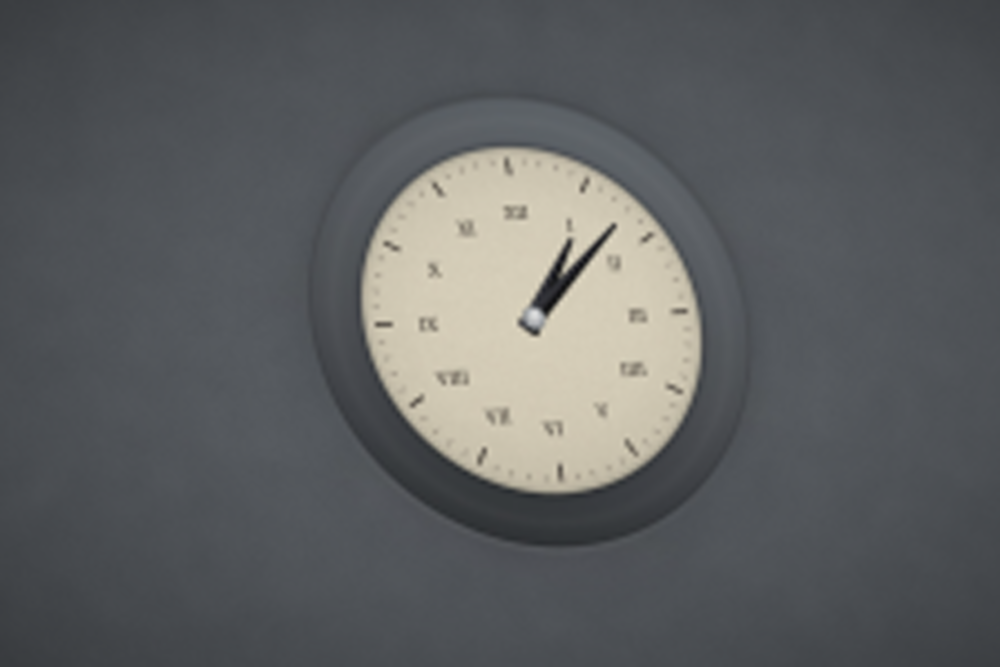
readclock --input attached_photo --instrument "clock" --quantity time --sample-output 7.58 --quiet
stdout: 1.08
